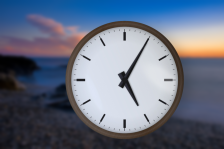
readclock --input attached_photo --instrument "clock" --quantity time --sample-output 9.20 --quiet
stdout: 5.05
